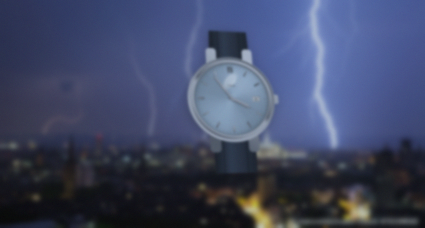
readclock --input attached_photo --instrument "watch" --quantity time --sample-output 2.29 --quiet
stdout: 3.54
